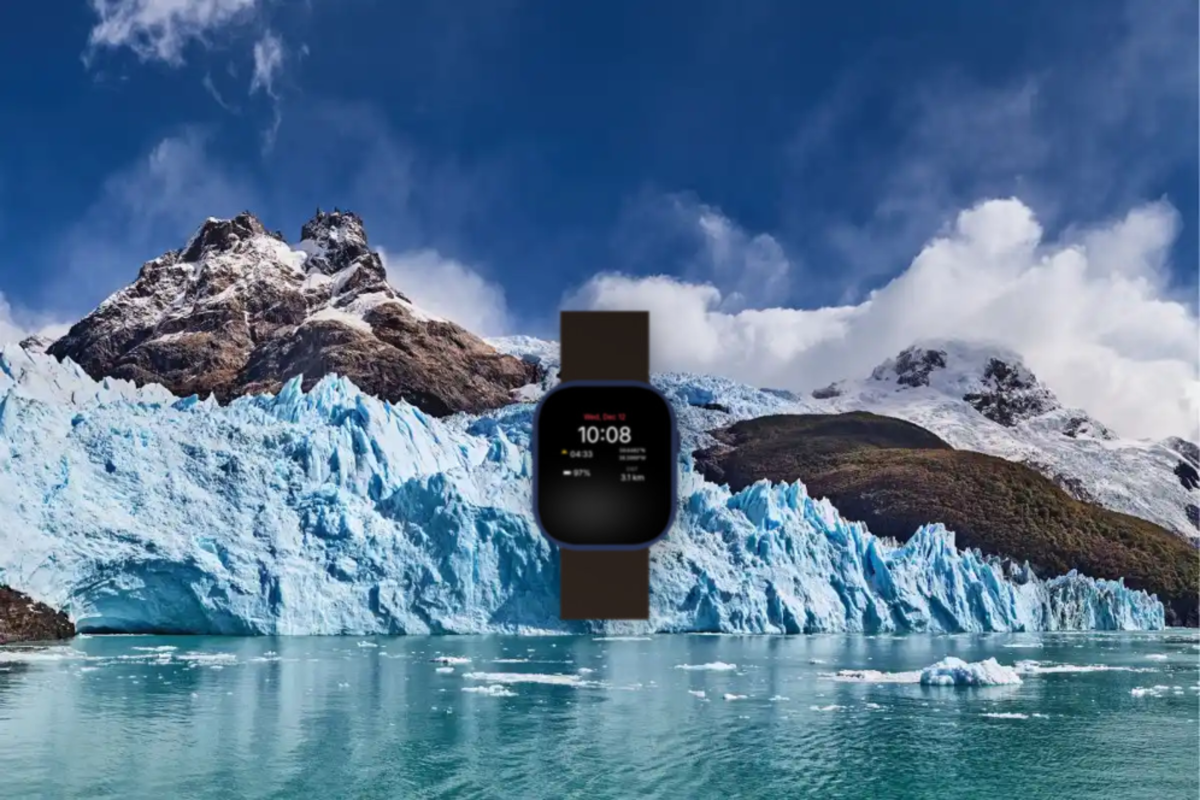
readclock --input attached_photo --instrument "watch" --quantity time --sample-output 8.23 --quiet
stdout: 10.08
